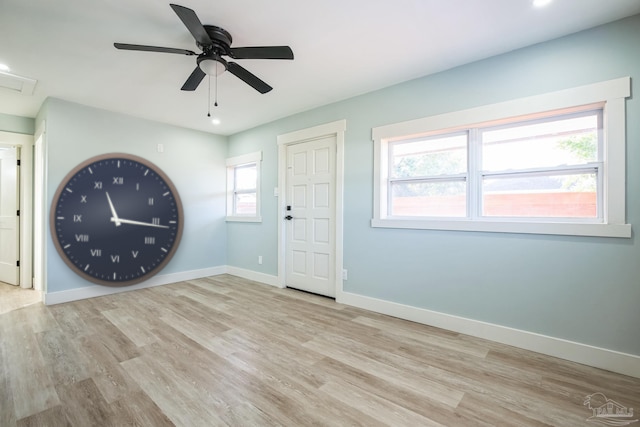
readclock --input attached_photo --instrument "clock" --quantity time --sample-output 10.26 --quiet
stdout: 11.16
